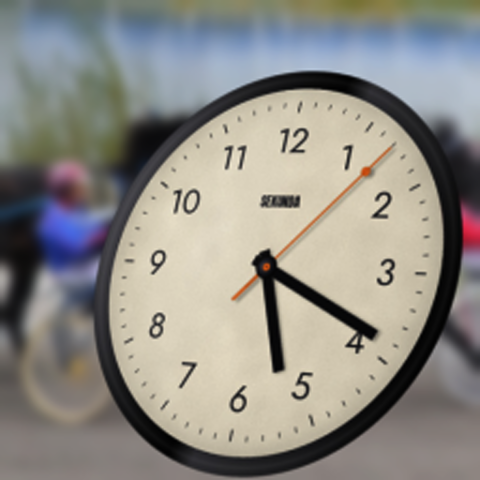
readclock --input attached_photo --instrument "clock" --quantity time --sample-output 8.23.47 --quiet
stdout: 5.19.07
